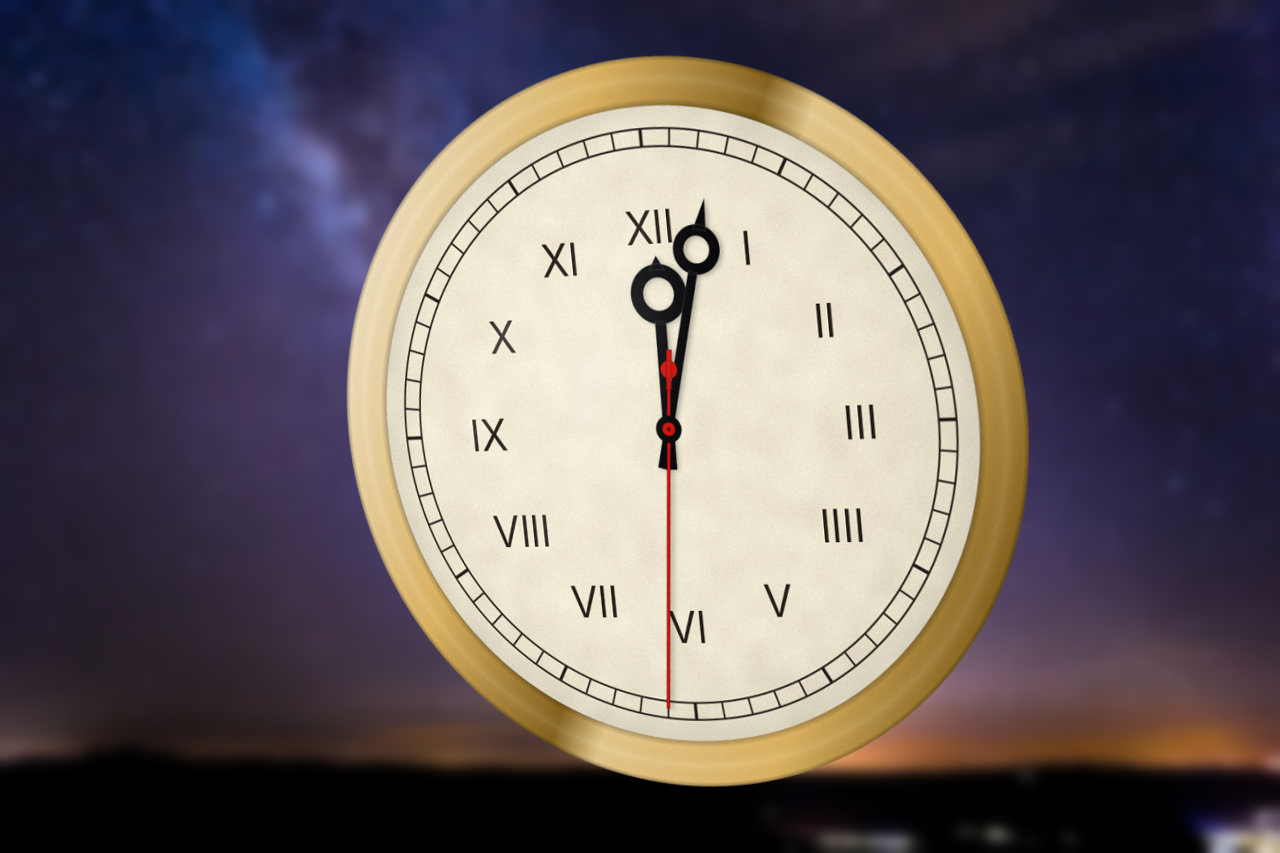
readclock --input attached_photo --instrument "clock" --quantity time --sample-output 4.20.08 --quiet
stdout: 12.02.31
